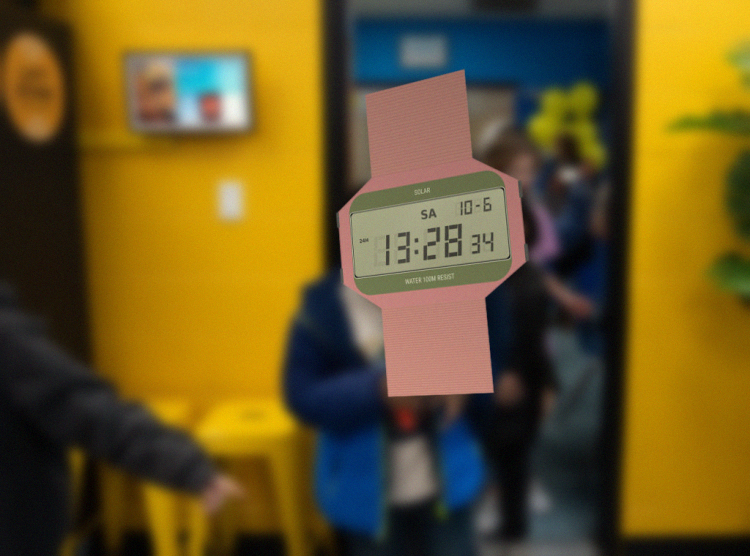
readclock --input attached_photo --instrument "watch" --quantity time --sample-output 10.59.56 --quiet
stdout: 13.28.34
